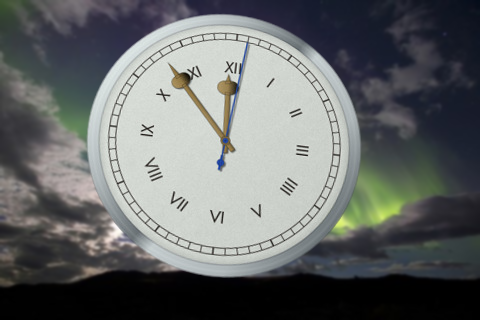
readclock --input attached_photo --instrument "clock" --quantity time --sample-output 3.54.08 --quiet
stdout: 11.53.01
